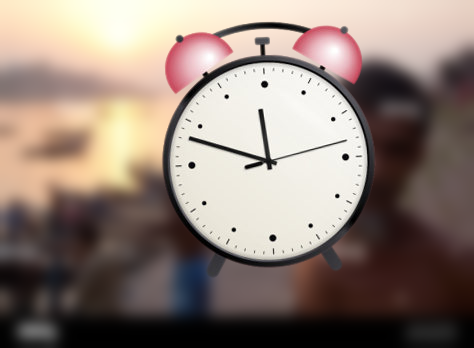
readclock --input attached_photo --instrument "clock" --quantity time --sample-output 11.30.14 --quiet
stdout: 11.48.13
